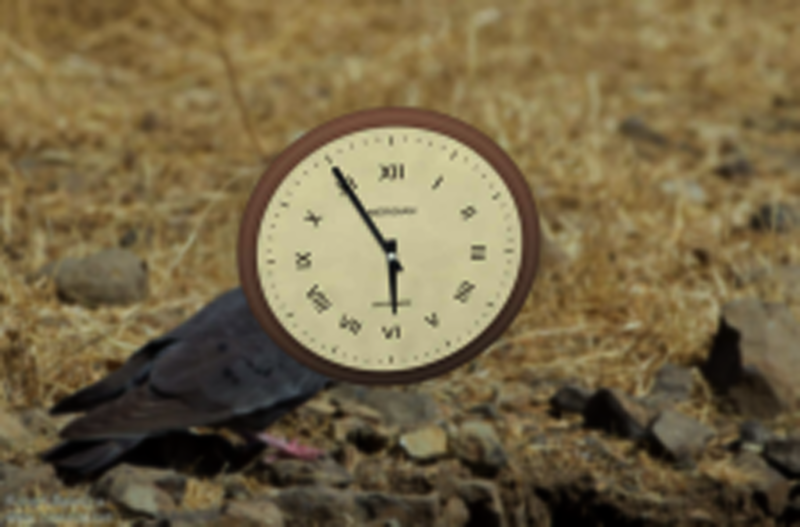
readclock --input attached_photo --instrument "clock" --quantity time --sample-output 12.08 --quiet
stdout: 5.55
